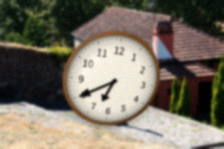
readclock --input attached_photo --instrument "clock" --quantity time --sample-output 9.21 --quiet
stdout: 6.40
